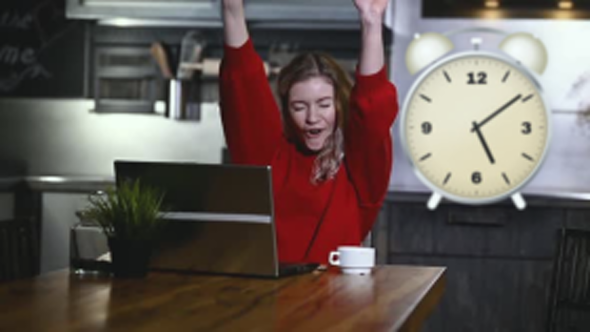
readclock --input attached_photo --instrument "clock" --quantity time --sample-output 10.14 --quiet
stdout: 5.09
